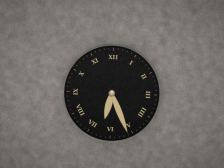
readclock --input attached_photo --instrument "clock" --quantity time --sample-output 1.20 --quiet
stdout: 6.26
